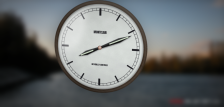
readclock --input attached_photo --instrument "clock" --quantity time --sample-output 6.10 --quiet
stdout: 8.11
